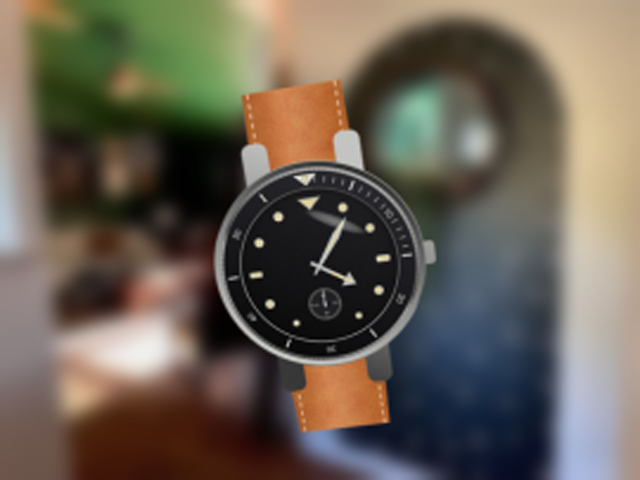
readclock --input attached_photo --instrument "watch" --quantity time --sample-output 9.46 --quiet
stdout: 4.06
